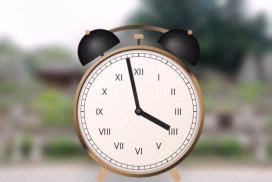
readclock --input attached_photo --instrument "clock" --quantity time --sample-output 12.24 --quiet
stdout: 3.58
